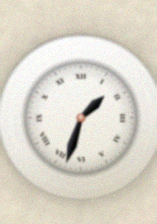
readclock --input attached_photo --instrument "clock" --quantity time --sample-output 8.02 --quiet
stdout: 1.33
